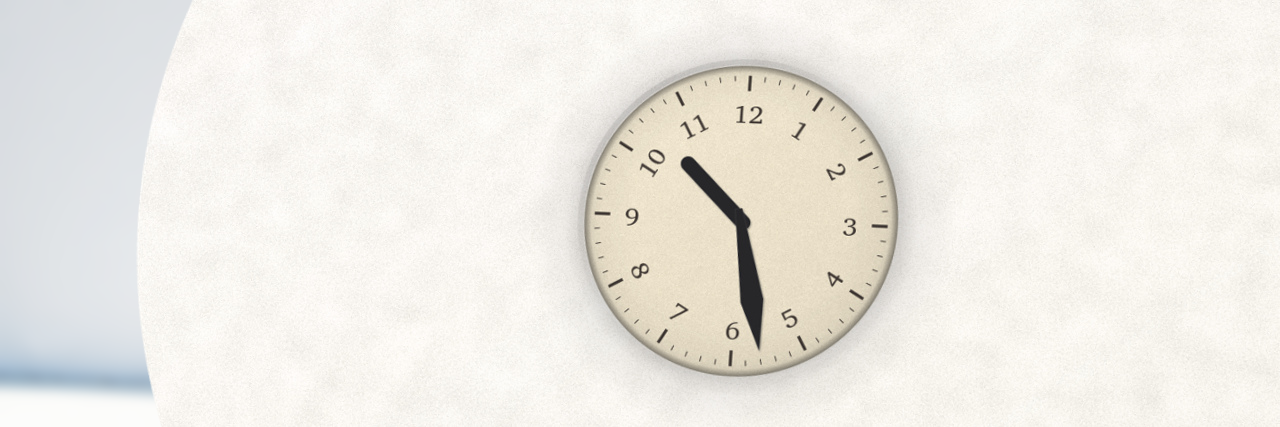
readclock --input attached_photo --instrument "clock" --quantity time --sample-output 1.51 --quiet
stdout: 10.28
